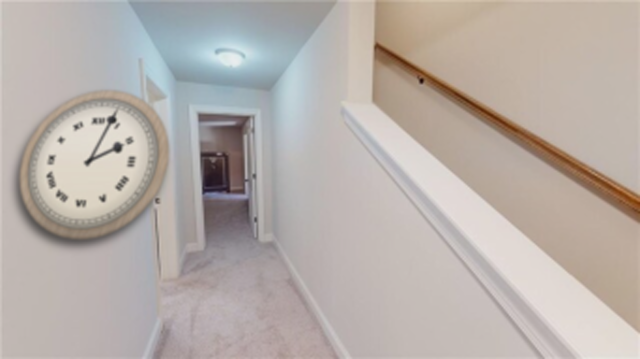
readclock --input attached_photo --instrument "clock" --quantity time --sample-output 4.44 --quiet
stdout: 2.03
